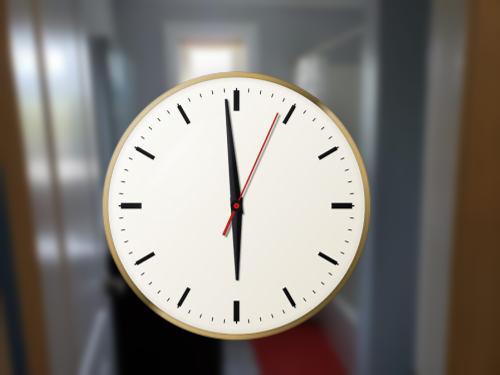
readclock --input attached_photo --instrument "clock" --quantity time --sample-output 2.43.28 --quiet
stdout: 5.59.04
